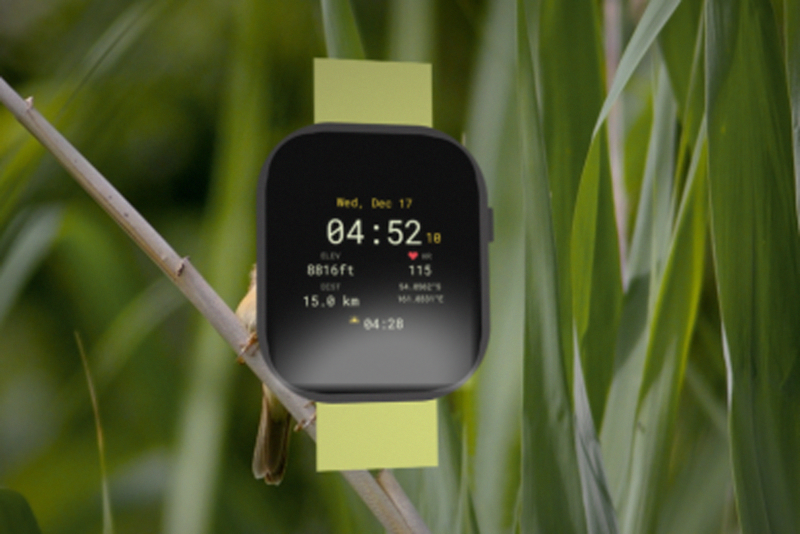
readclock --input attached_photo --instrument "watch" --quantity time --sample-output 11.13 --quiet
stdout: 4.52
